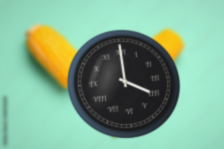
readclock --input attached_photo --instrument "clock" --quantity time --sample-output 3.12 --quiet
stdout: 4.00
